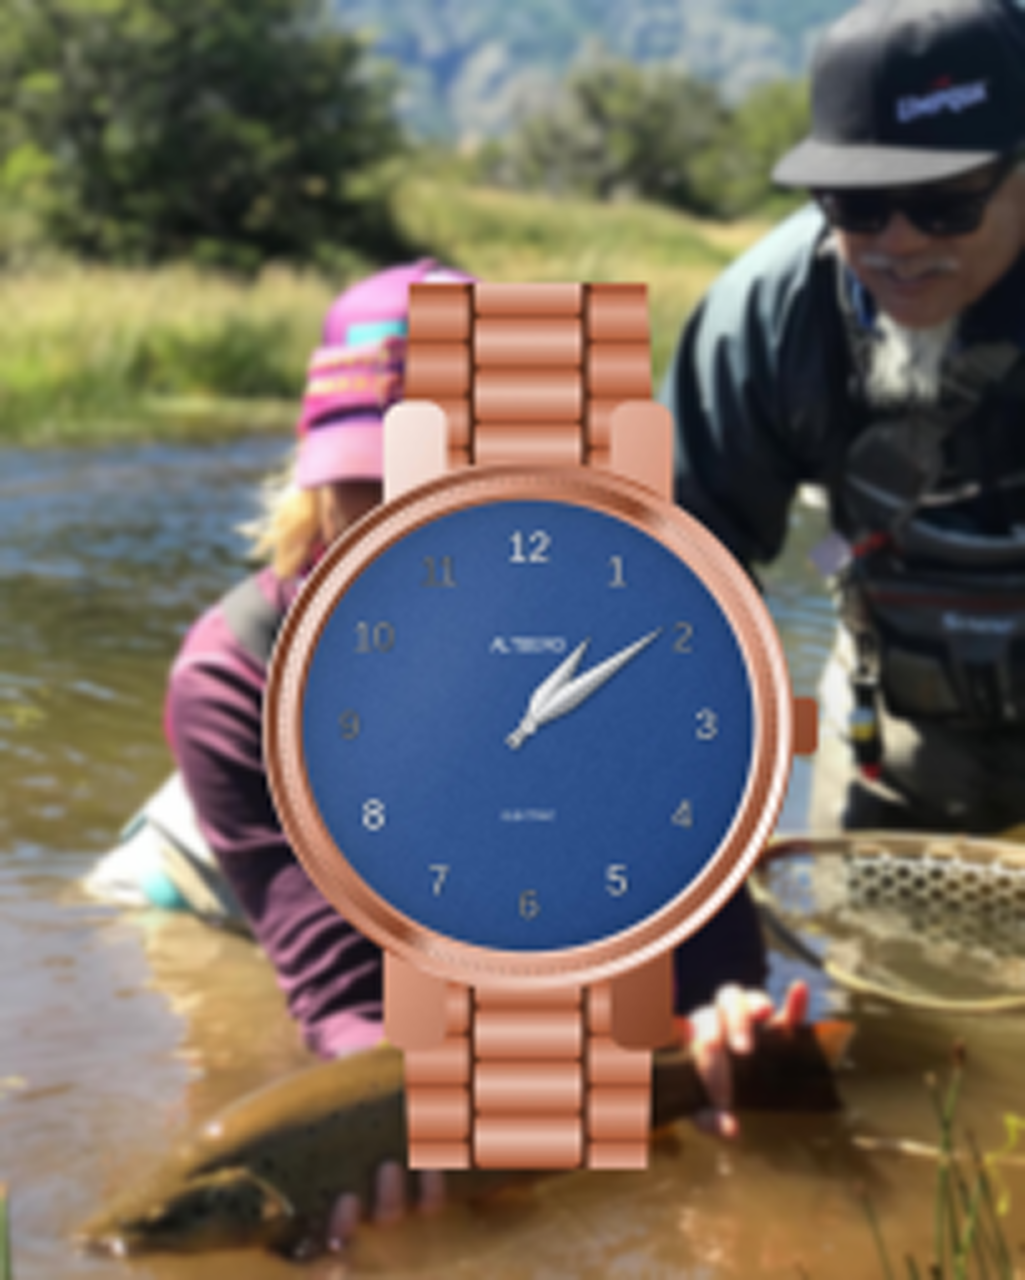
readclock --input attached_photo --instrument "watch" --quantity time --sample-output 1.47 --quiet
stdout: 1.09
